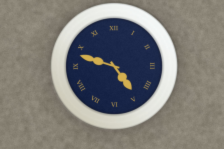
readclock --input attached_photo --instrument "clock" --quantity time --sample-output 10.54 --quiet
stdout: 4.48
